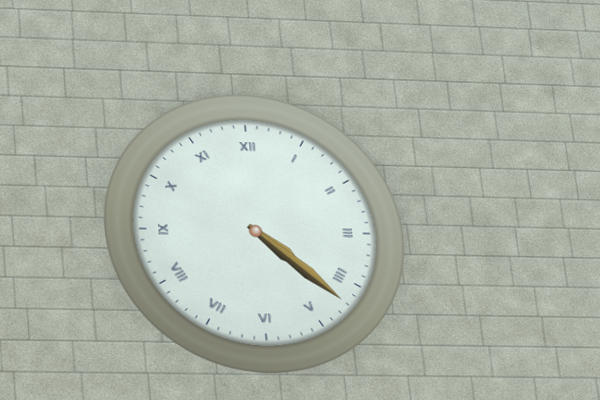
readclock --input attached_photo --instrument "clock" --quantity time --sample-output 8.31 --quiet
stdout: 4.22
